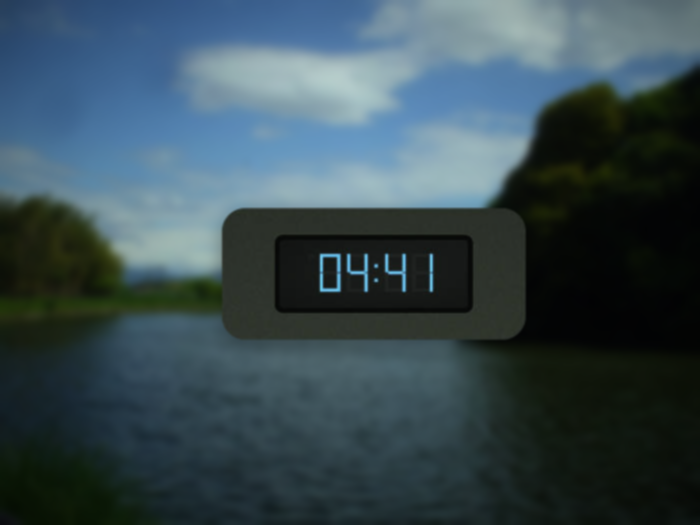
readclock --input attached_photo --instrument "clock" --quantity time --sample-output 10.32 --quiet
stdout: 4.41
